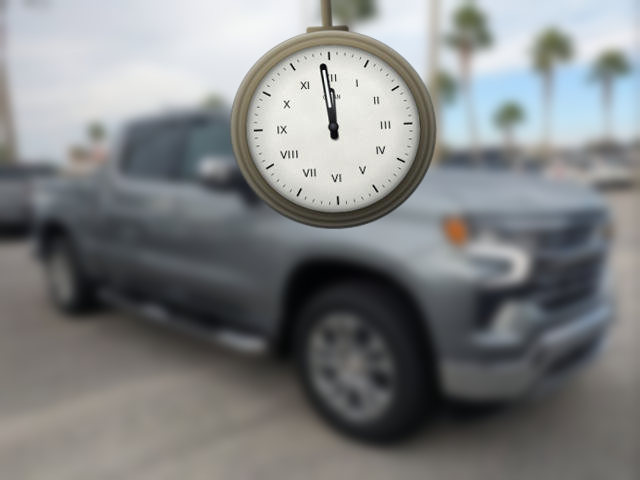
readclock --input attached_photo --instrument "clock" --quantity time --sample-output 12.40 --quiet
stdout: 11.59
